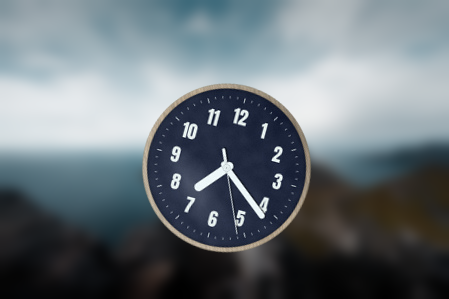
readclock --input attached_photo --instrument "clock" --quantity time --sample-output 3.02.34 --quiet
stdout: 7.21.26
